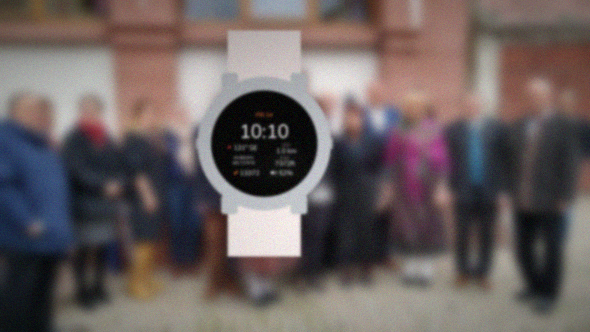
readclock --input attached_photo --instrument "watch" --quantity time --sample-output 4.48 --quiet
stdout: 10.10
